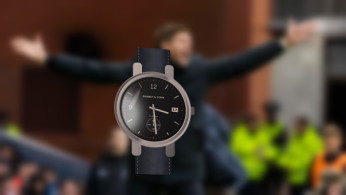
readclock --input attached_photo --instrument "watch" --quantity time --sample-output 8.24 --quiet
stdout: 3.29
